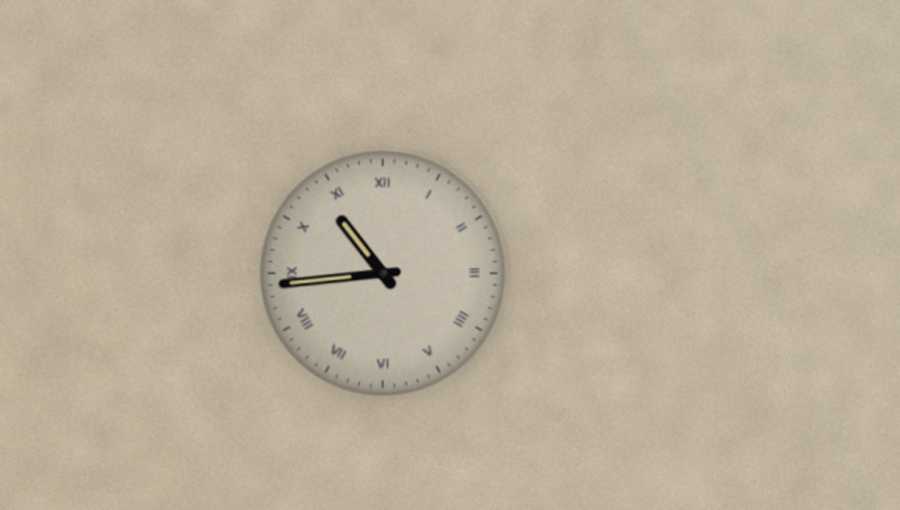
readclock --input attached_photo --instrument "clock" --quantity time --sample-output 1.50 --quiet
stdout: 10.44
